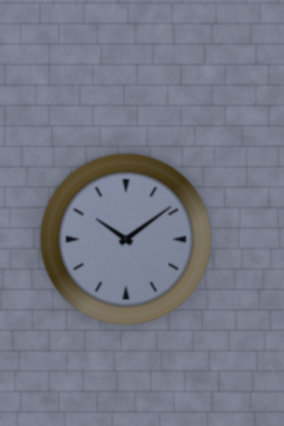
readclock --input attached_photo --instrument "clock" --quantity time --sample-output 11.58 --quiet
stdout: 10.09
